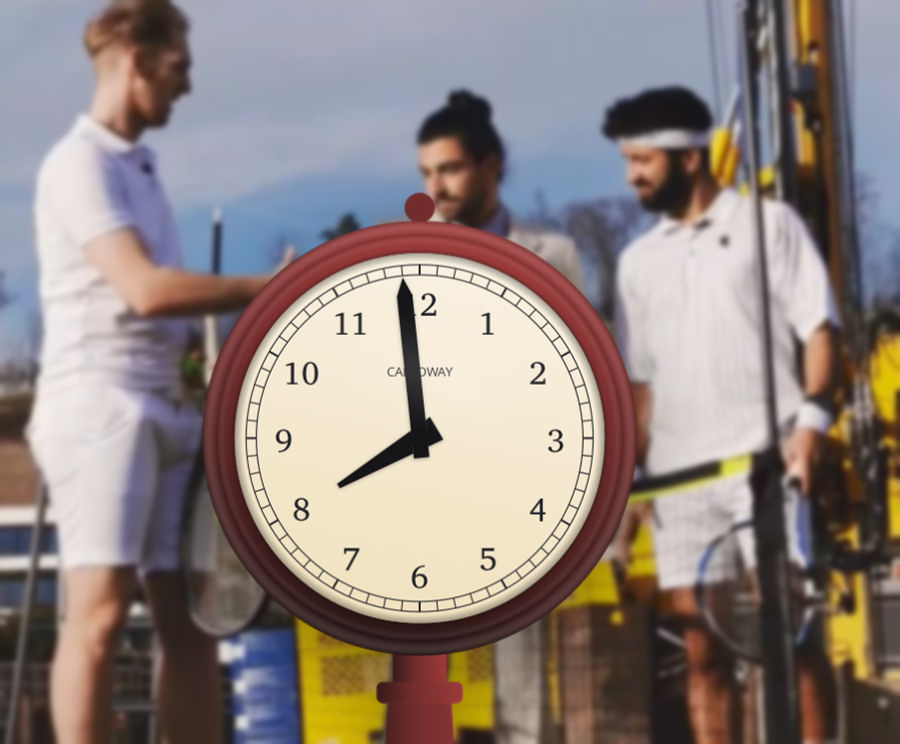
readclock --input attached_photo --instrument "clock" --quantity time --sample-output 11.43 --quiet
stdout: 7.59
